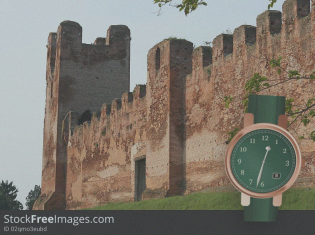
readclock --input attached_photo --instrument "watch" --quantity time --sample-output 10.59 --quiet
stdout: 12.32
